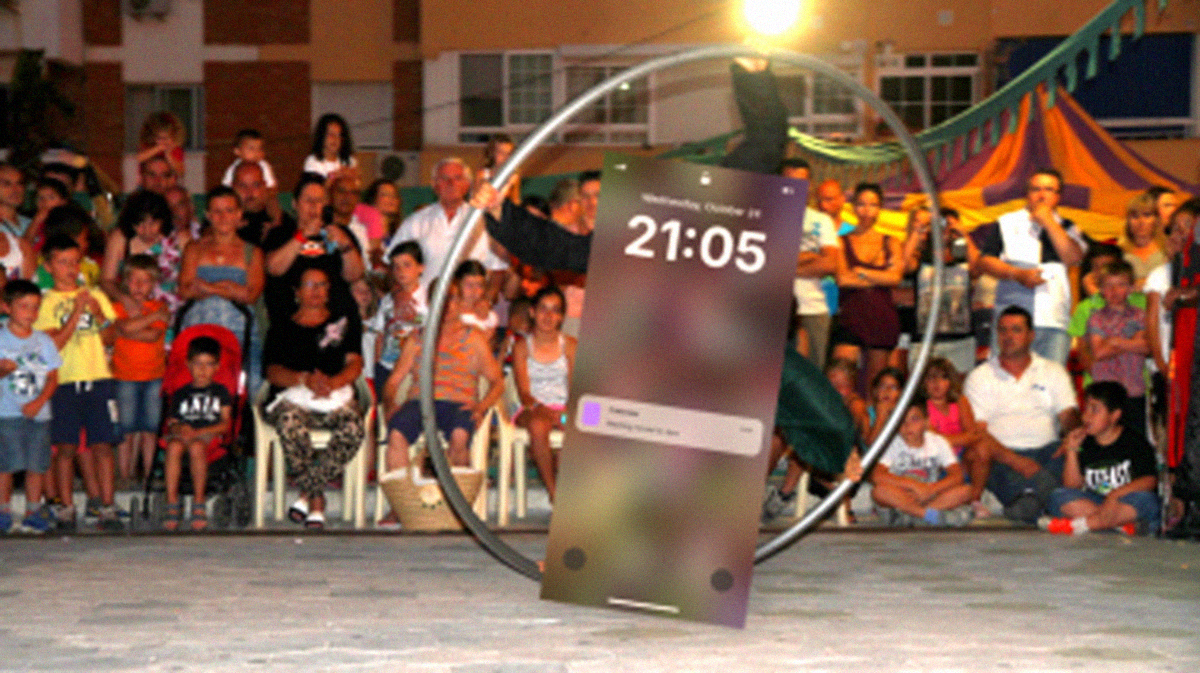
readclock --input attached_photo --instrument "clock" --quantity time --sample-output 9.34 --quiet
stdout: 21.05
